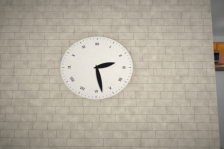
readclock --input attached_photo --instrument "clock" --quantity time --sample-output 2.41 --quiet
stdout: 2.28
